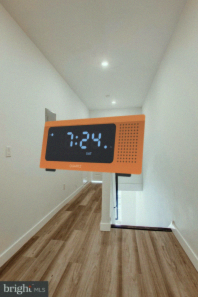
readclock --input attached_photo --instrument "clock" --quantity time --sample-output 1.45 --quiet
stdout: 7.24
